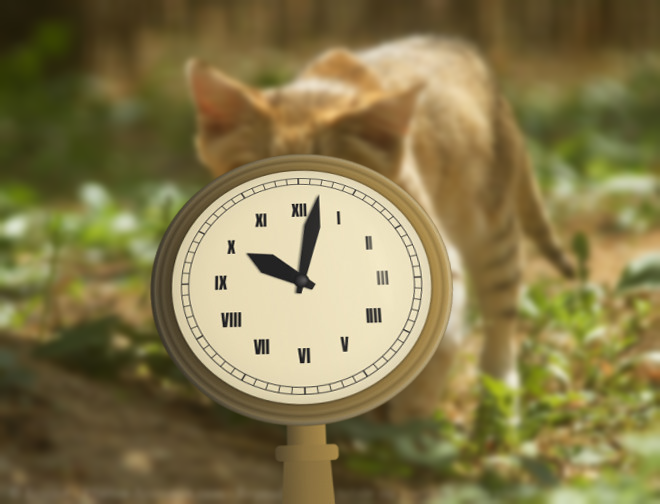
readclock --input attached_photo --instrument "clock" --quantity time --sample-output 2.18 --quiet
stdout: 10.02
